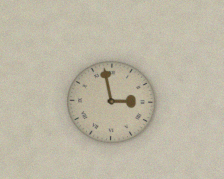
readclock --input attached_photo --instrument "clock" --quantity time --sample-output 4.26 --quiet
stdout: 2.58
